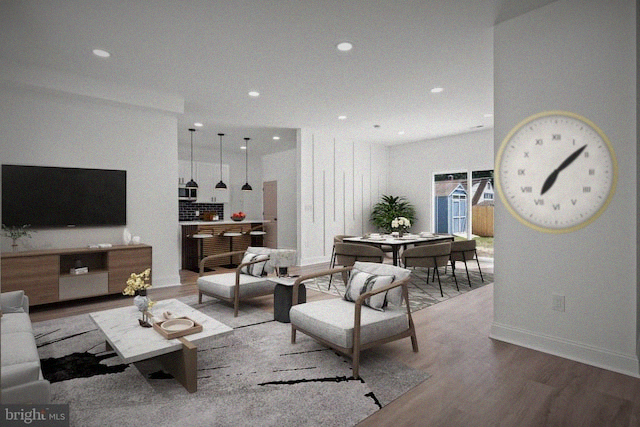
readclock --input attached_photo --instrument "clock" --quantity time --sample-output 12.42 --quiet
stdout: 7.08
